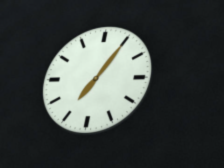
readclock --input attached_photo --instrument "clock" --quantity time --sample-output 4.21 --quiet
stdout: 7.05
